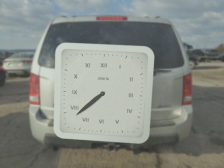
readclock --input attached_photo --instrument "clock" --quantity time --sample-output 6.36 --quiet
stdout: 7.38
